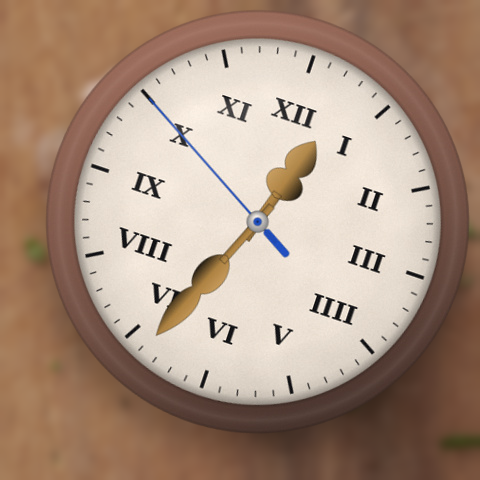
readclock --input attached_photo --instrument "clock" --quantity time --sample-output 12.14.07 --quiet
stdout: 12.33.50
